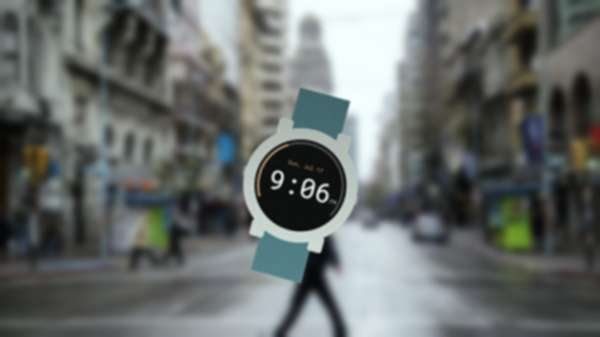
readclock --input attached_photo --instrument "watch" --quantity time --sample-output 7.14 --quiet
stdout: 9.06
